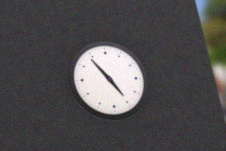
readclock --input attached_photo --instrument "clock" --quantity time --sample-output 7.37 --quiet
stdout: 4.54
